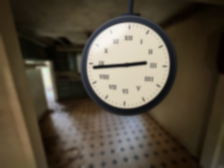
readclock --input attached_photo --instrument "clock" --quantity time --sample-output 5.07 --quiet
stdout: 2.44
